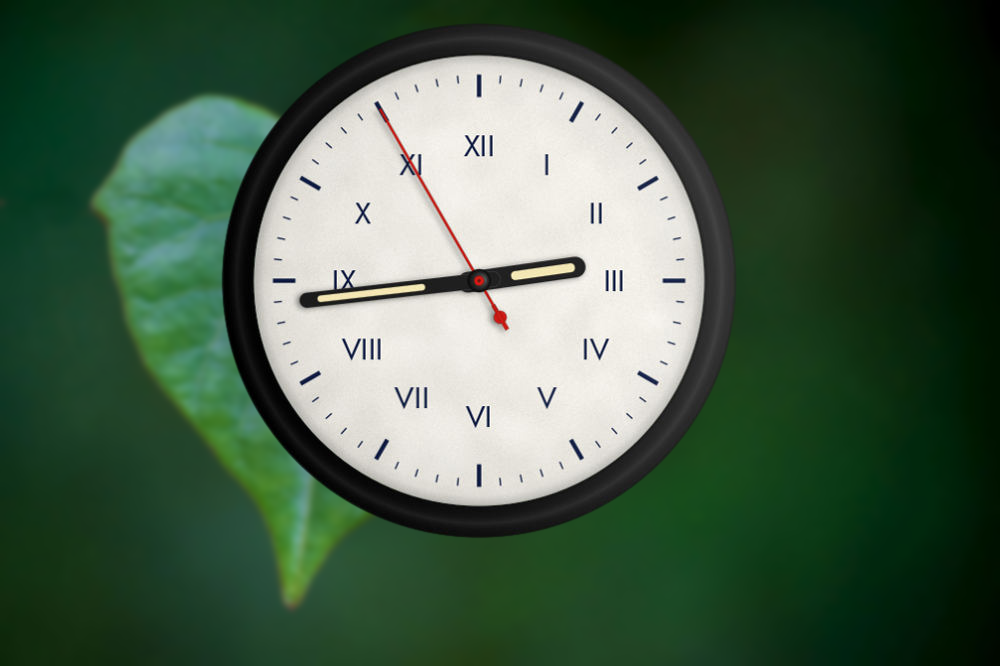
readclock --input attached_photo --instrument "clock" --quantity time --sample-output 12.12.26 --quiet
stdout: 2.43.55
